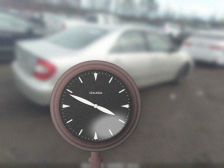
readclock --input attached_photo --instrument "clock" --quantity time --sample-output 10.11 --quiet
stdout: 3.49
